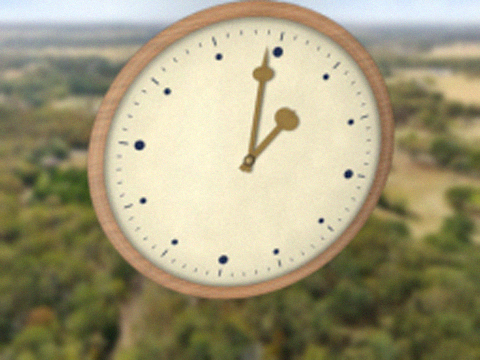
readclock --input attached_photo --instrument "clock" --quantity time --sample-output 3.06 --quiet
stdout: 12.59
